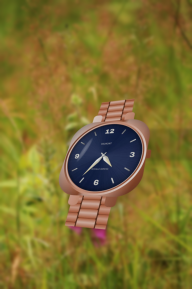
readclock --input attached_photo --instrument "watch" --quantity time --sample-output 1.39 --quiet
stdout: 4.36
